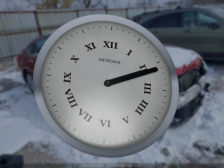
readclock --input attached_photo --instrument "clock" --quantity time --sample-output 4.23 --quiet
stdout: 2.11
